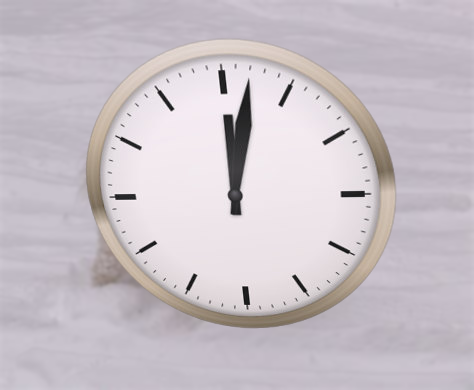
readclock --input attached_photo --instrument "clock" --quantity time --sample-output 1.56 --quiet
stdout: 12.02
